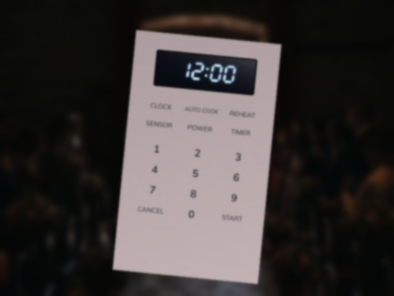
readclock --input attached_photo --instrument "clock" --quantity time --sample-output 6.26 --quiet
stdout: 12.00
